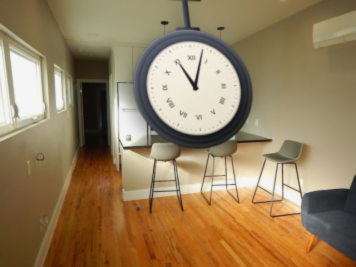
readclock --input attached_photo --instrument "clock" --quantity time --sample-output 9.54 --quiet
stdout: 11.03
